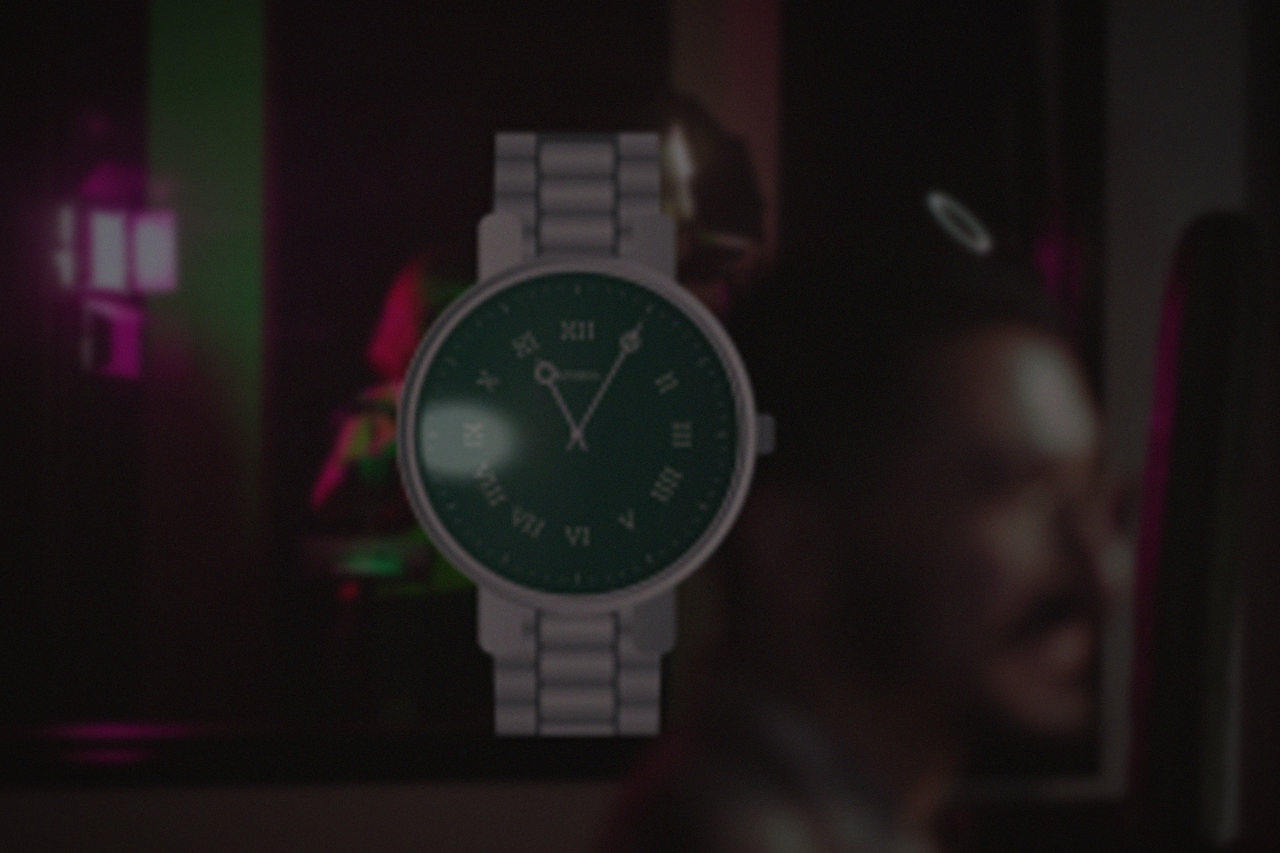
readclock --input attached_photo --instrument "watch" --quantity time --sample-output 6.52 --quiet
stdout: 11.05
